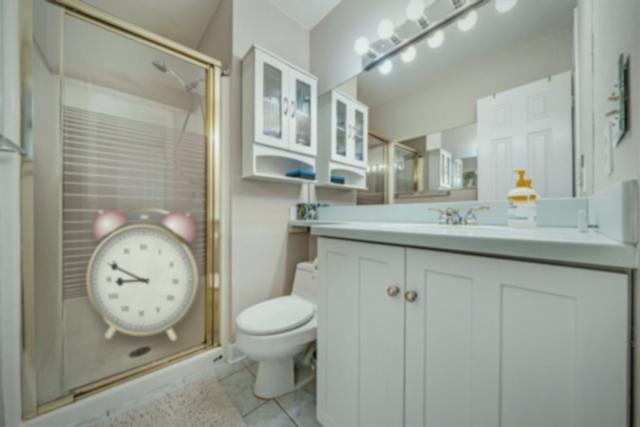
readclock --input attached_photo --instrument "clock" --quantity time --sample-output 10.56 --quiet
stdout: 8.49
